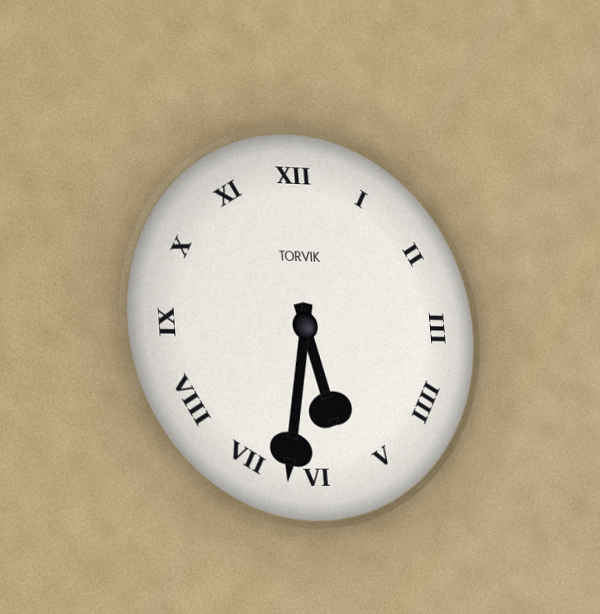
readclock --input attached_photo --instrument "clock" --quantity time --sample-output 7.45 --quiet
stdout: 5.32
